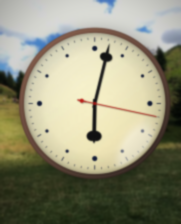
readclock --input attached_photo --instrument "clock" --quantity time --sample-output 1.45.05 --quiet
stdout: 6.02.17
